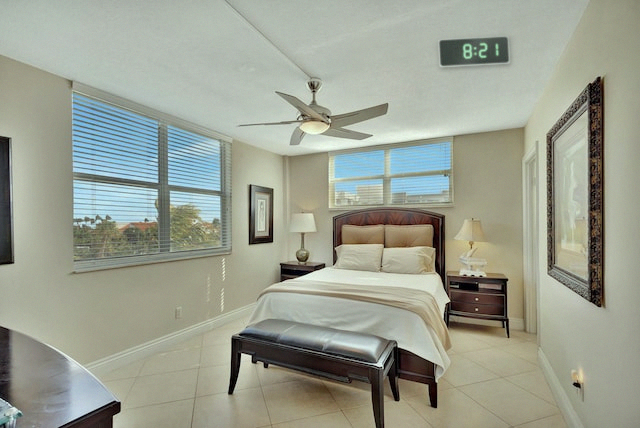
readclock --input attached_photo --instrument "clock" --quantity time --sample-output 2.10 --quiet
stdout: 8.21
